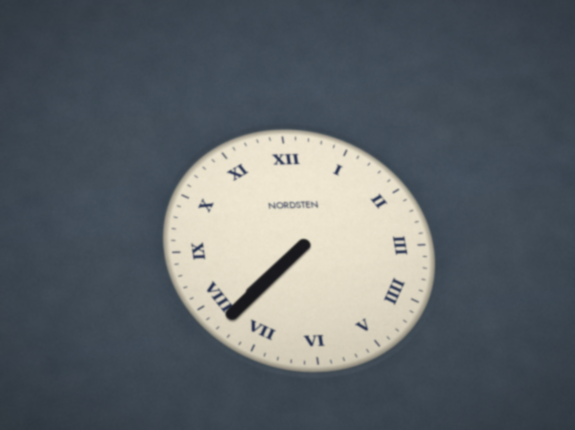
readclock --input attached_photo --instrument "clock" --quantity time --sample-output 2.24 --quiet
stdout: 7.38
